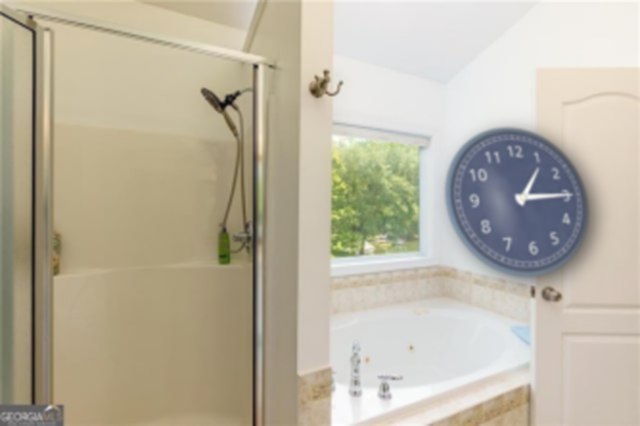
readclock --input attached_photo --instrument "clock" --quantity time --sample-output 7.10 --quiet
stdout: 1.15
